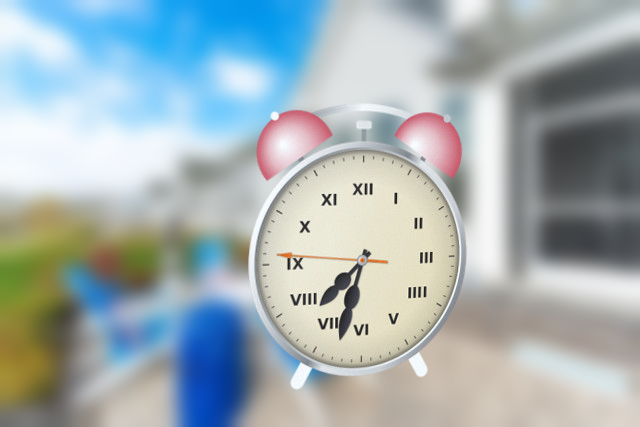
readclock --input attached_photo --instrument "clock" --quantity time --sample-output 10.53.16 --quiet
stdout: 7.32.46
